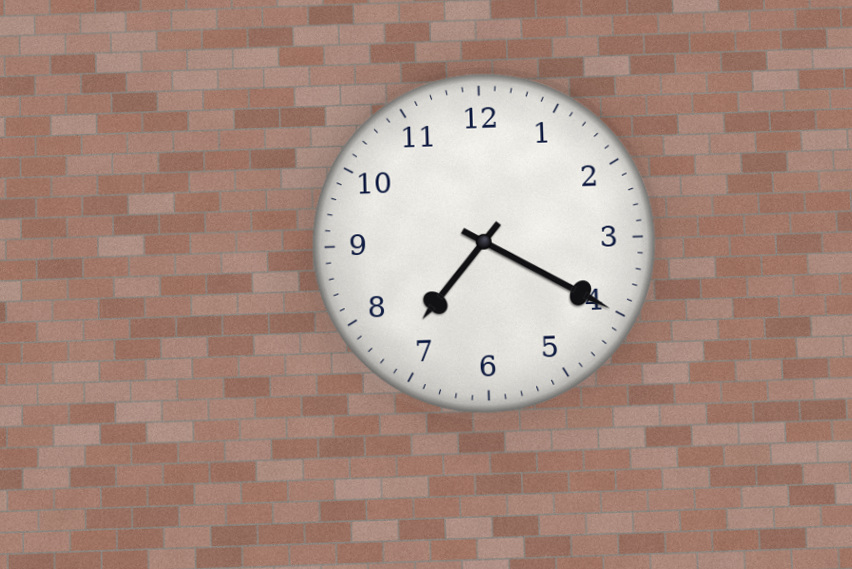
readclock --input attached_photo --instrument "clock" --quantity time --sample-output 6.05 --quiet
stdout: 7.20
